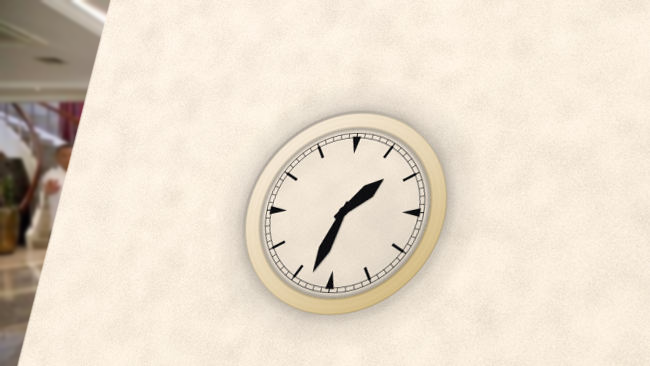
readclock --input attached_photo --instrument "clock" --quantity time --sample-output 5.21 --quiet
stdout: 1.33
